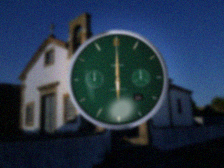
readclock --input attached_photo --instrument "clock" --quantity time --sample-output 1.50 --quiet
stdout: 6.00
